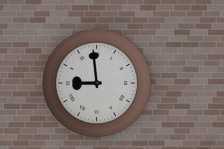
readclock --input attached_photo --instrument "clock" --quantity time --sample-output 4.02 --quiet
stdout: 8.59
